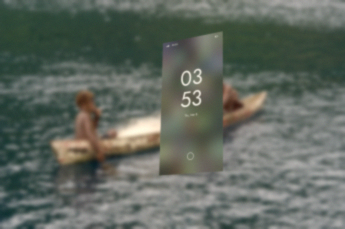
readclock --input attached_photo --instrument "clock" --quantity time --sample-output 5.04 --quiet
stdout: 3.53
